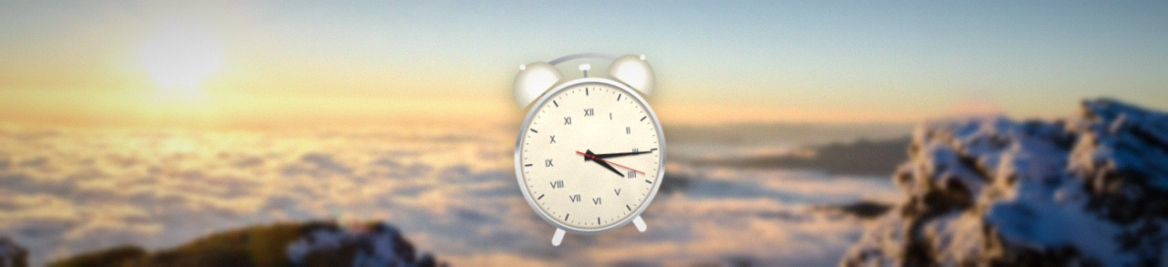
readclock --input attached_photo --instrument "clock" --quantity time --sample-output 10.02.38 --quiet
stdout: 4.15.19
